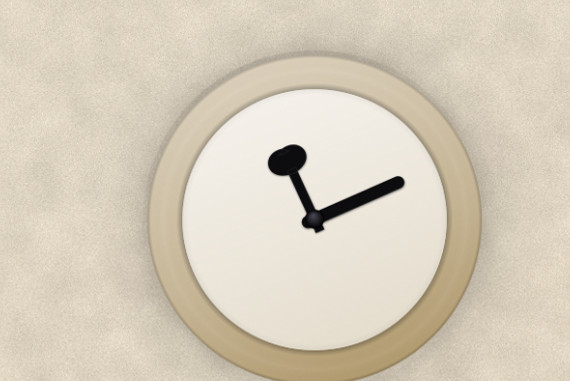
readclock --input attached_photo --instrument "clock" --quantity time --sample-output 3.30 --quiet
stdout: 11.11
